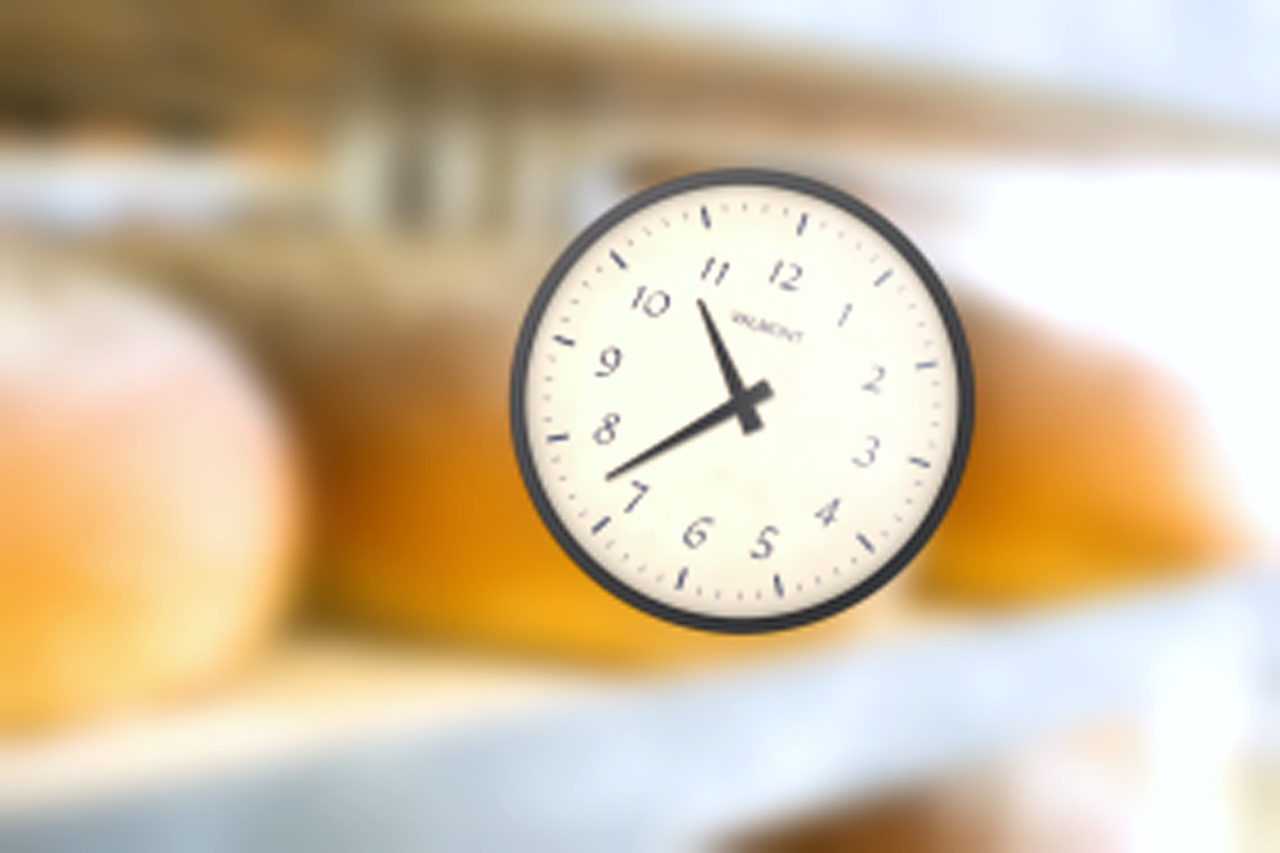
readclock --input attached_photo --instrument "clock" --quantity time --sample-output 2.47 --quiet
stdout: 10.37
